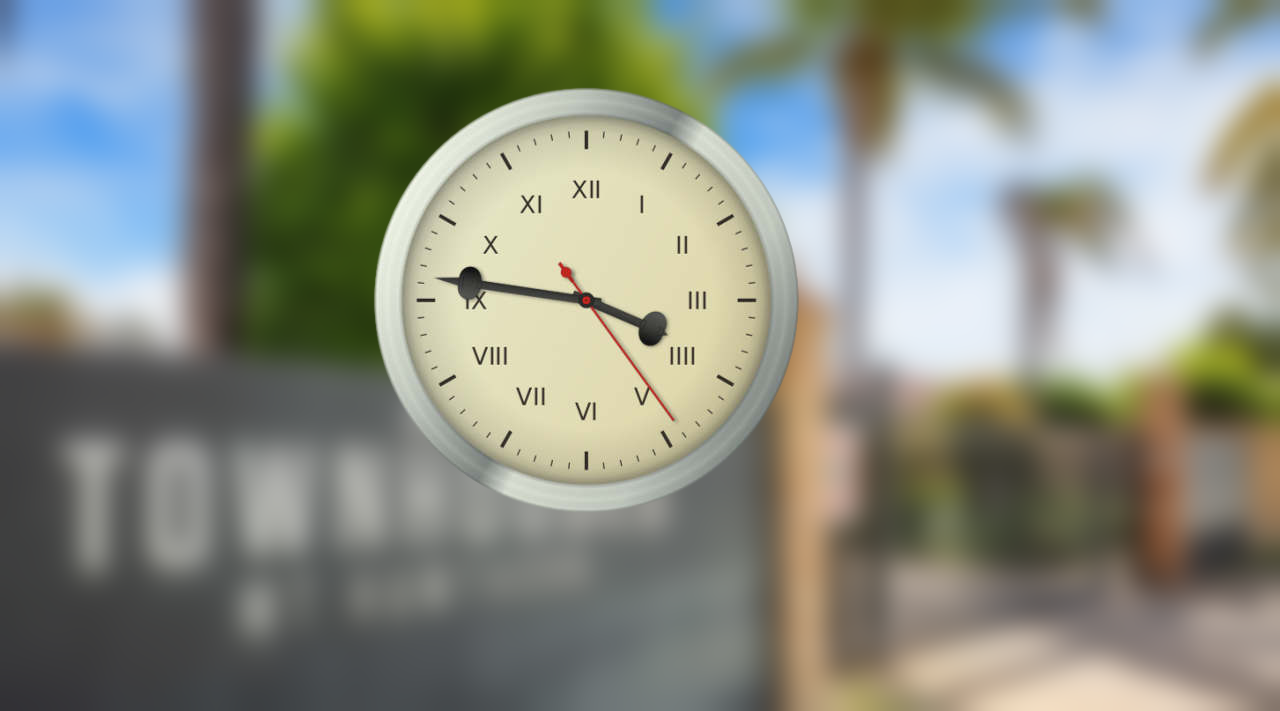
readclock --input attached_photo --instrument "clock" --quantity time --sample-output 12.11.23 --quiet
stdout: 3.46.24
